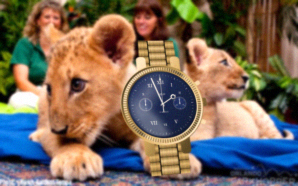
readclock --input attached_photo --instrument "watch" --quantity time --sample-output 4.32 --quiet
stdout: 1.57
